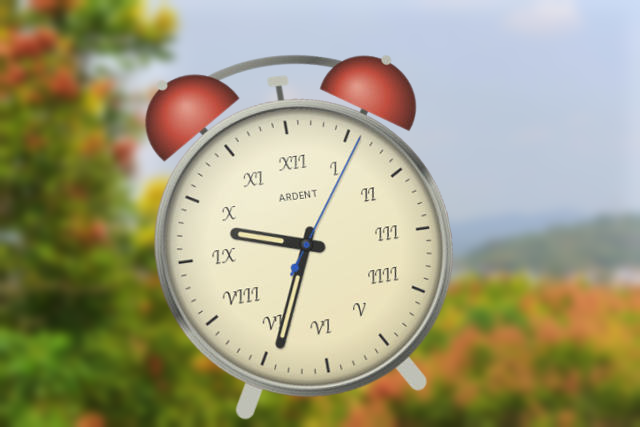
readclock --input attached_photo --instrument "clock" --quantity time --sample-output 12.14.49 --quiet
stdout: 9.34.06
